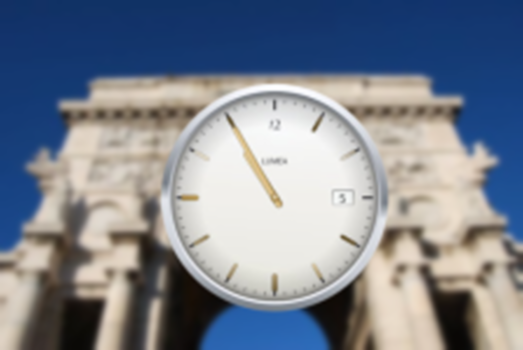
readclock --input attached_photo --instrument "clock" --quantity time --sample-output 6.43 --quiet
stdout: 10.55
